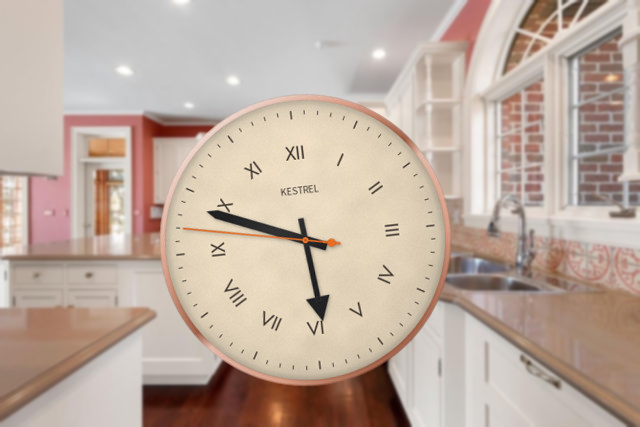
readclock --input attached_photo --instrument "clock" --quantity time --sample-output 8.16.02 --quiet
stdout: 5.48.47
